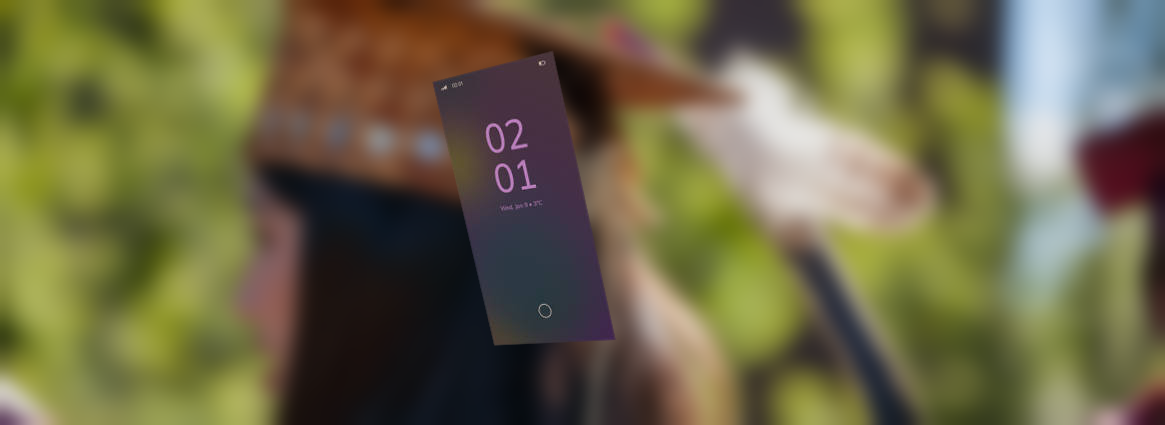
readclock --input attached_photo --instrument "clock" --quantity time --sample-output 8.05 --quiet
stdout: 2.01
